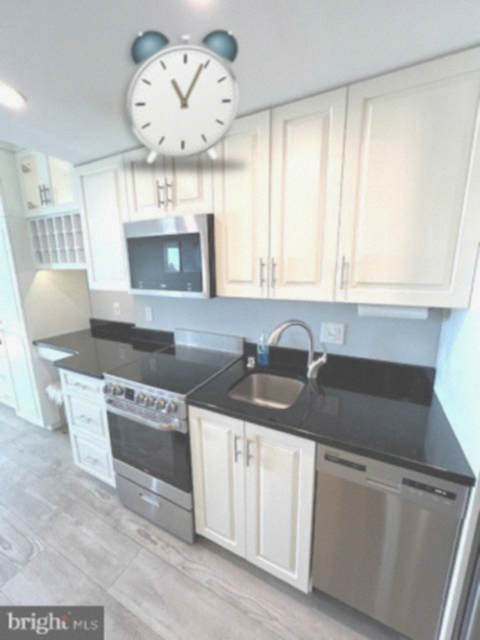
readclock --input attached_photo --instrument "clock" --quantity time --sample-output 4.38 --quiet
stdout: 11.04
